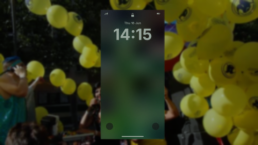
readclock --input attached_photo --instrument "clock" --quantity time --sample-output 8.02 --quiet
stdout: 14.15
